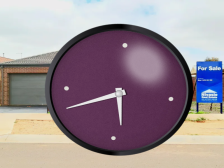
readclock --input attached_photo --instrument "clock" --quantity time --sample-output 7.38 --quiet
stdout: 5.41
